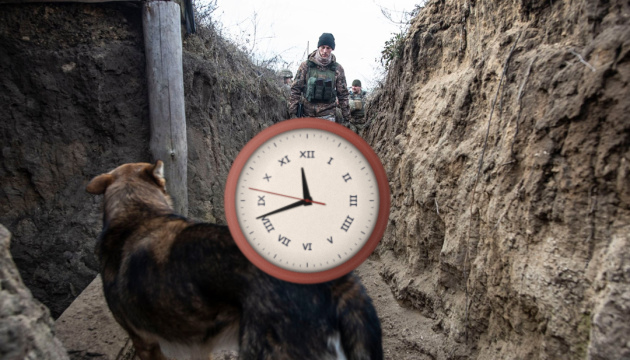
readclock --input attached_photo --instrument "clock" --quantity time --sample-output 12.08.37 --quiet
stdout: 11.41.47
